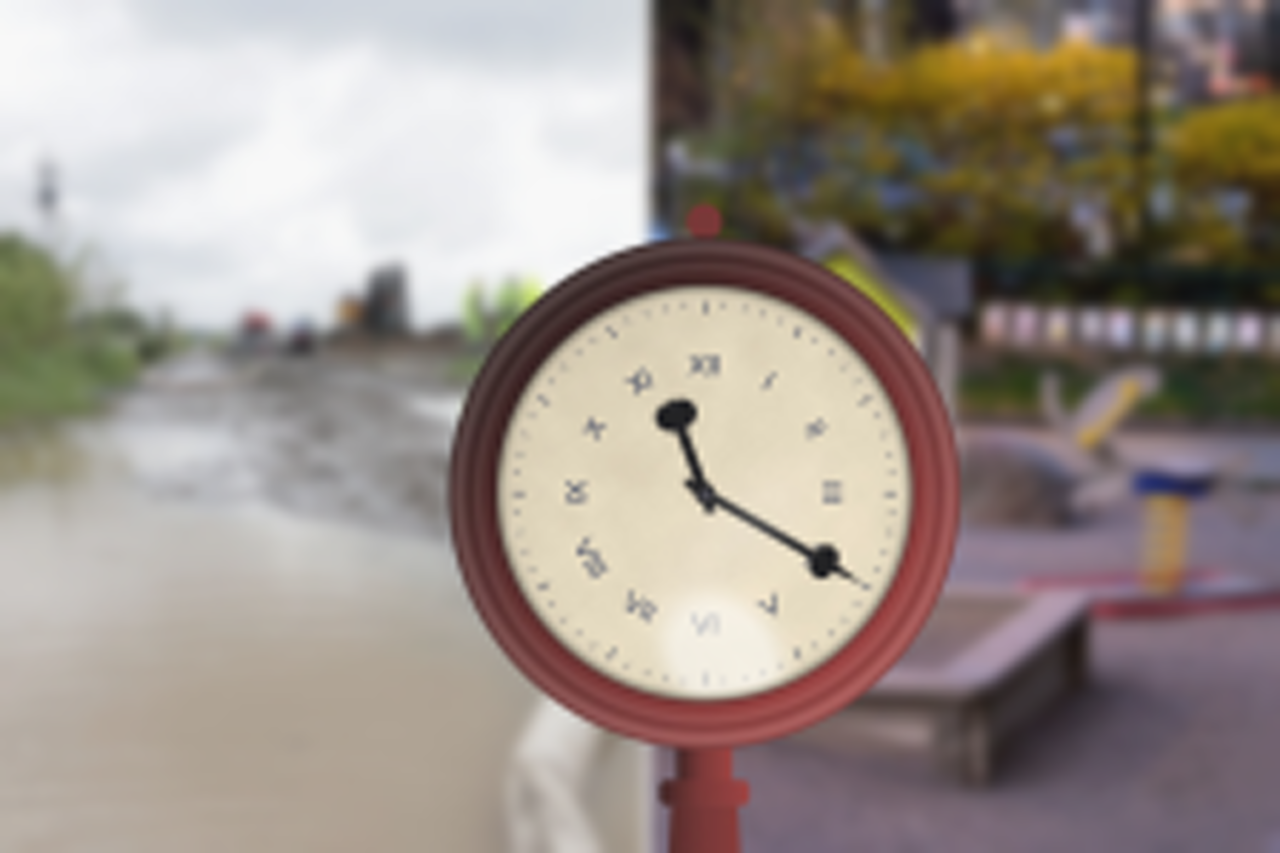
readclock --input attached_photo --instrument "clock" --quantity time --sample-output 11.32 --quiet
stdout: 11.20
